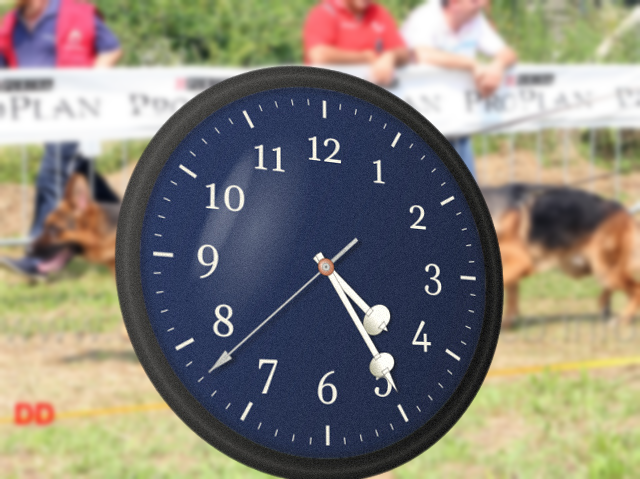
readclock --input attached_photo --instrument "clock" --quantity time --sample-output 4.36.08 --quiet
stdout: 4.24.38
